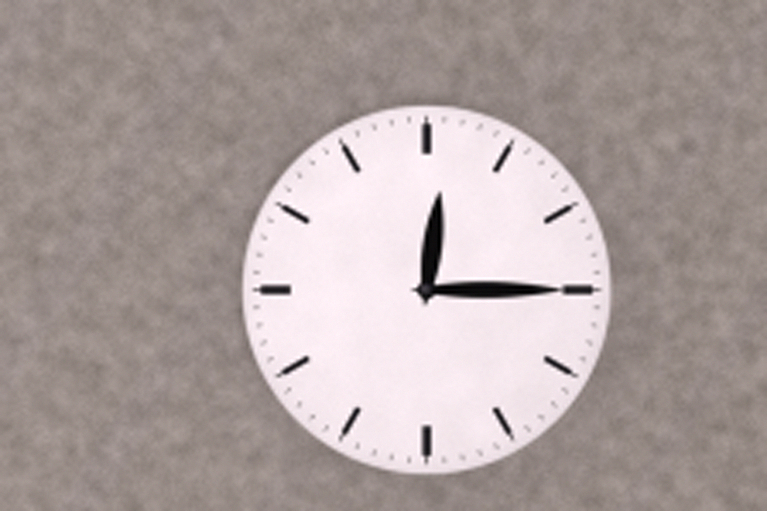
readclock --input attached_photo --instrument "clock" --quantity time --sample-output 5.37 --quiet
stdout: 12.15
